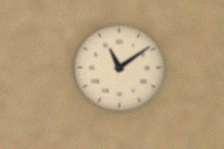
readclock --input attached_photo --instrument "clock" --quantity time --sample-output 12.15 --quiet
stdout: 11.09
